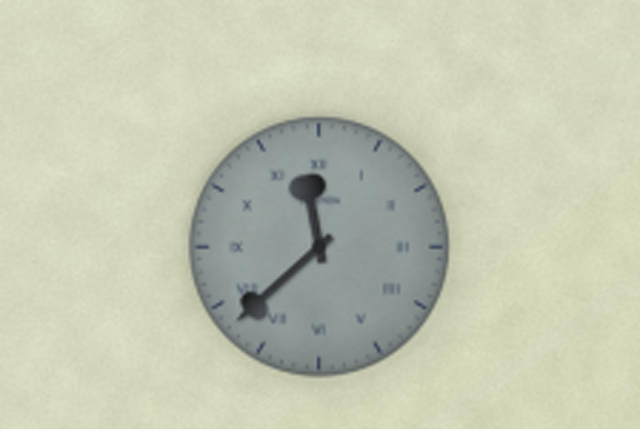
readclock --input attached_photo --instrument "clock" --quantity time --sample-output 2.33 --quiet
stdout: 11.38
